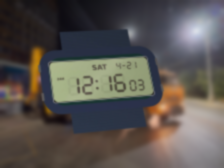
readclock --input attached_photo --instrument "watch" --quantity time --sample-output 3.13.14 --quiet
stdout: 12.16.03
